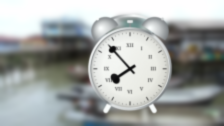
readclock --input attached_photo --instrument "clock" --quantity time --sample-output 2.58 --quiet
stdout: 7.53
